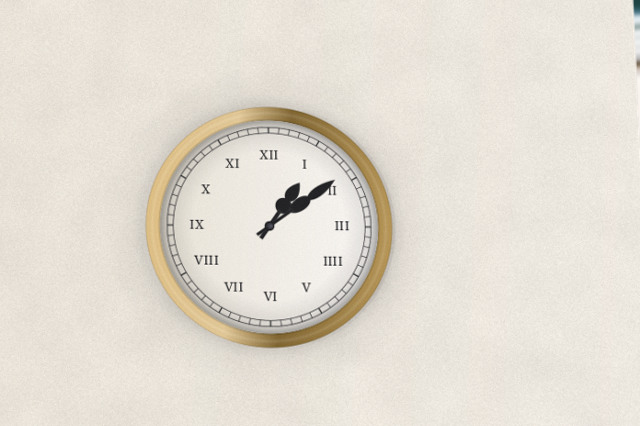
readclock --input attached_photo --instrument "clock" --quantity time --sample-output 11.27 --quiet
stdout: 1.09
